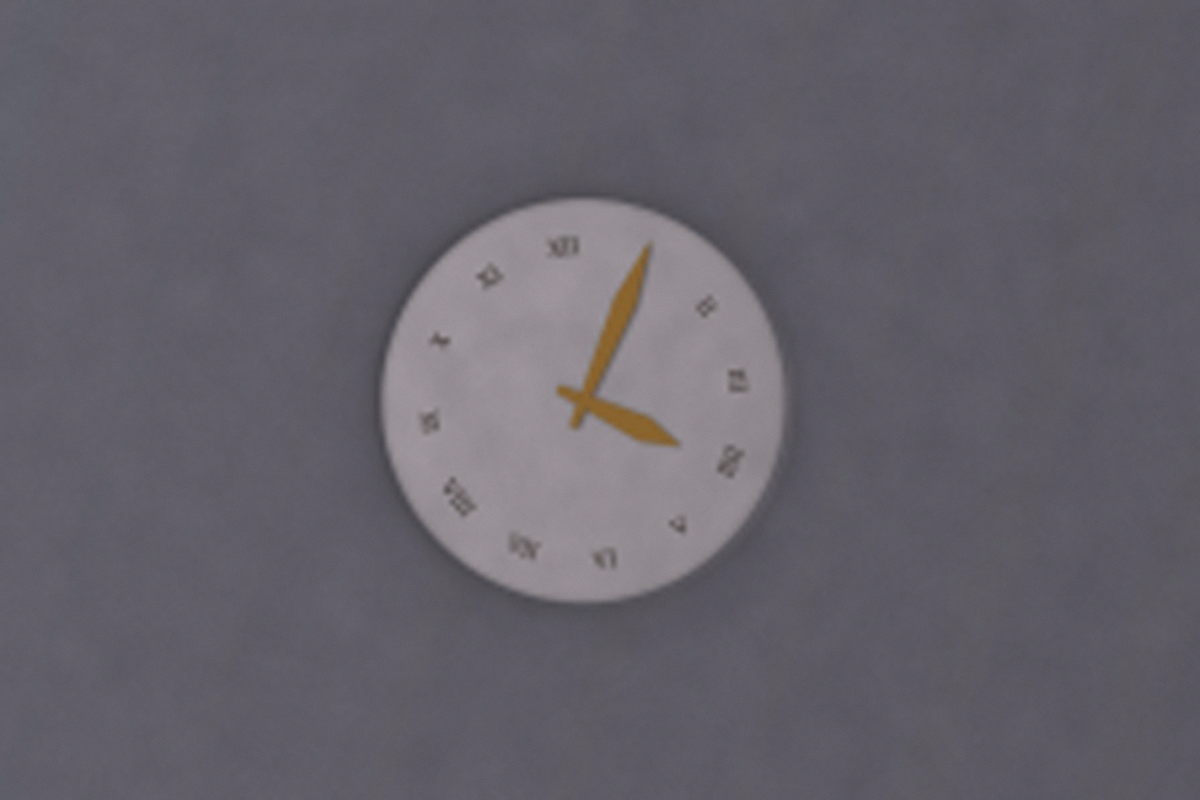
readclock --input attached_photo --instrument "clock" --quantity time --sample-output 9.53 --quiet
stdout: 4.05
